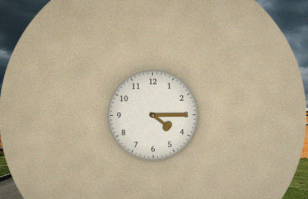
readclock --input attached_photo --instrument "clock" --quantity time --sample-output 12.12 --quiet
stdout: 4.15
